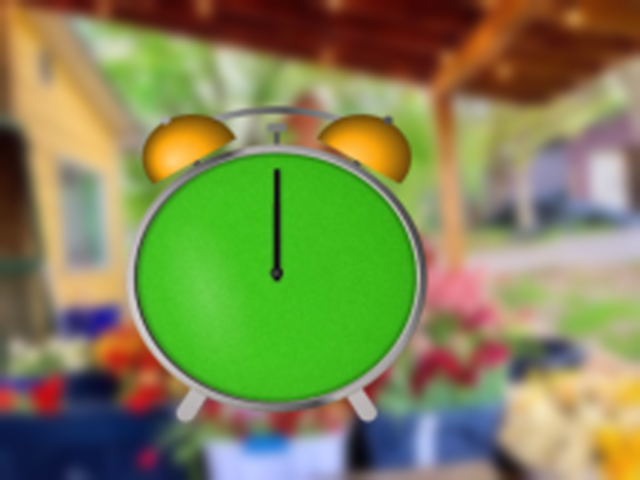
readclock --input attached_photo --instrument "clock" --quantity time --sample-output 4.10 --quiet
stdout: 12.00
